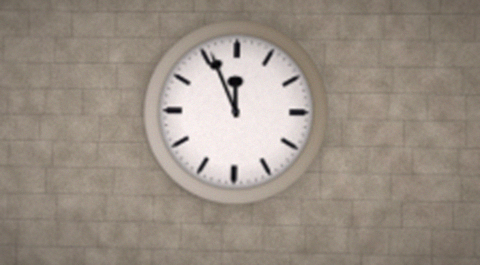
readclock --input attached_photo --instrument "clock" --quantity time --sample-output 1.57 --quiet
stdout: 11.56
